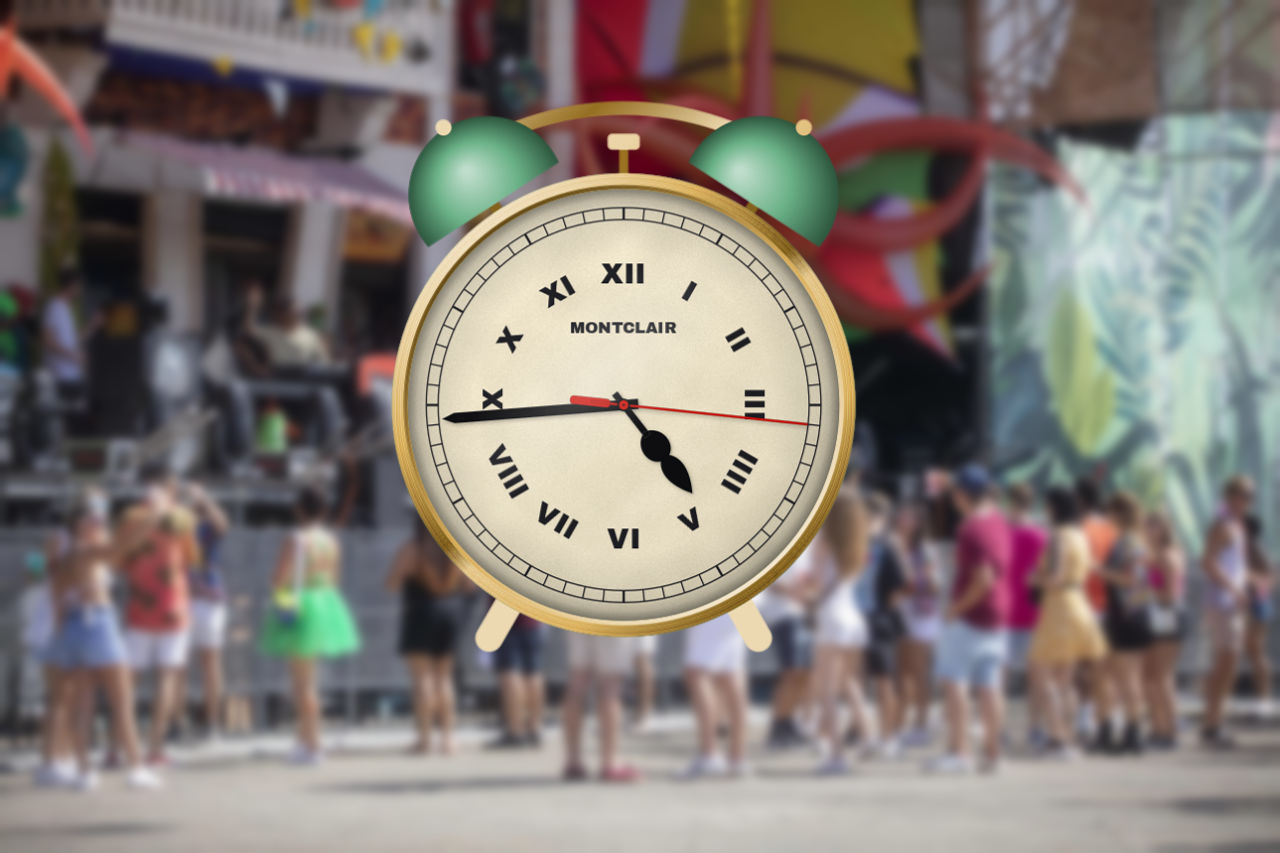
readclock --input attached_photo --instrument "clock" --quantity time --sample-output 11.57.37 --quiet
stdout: 4.44.16
